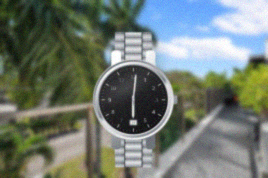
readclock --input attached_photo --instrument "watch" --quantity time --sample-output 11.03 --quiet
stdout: 6.01
